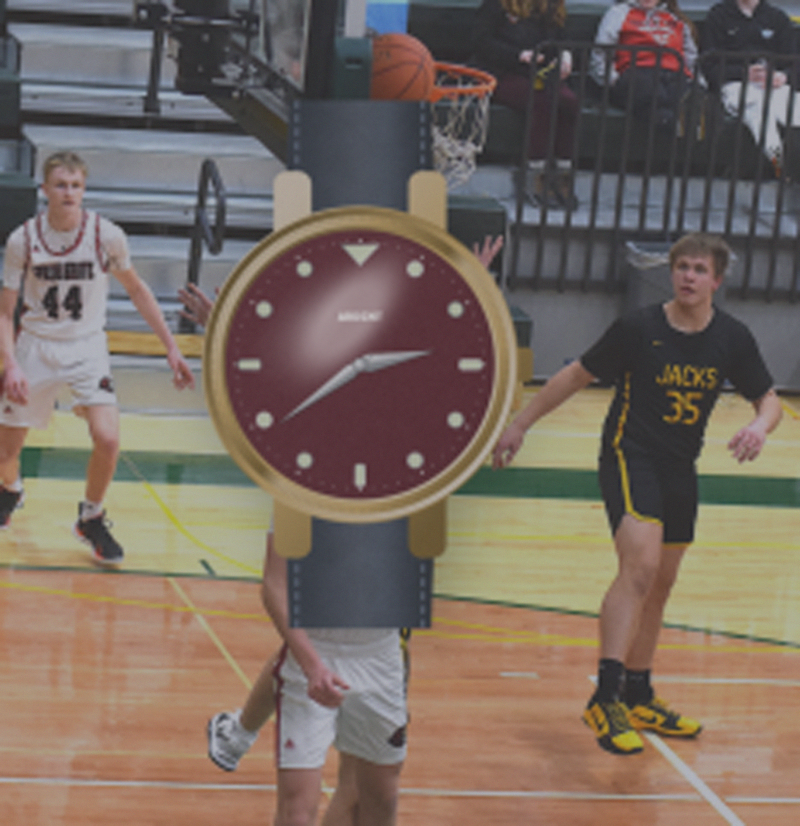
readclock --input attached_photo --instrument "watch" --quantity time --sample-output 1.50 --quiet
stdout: 2.39
